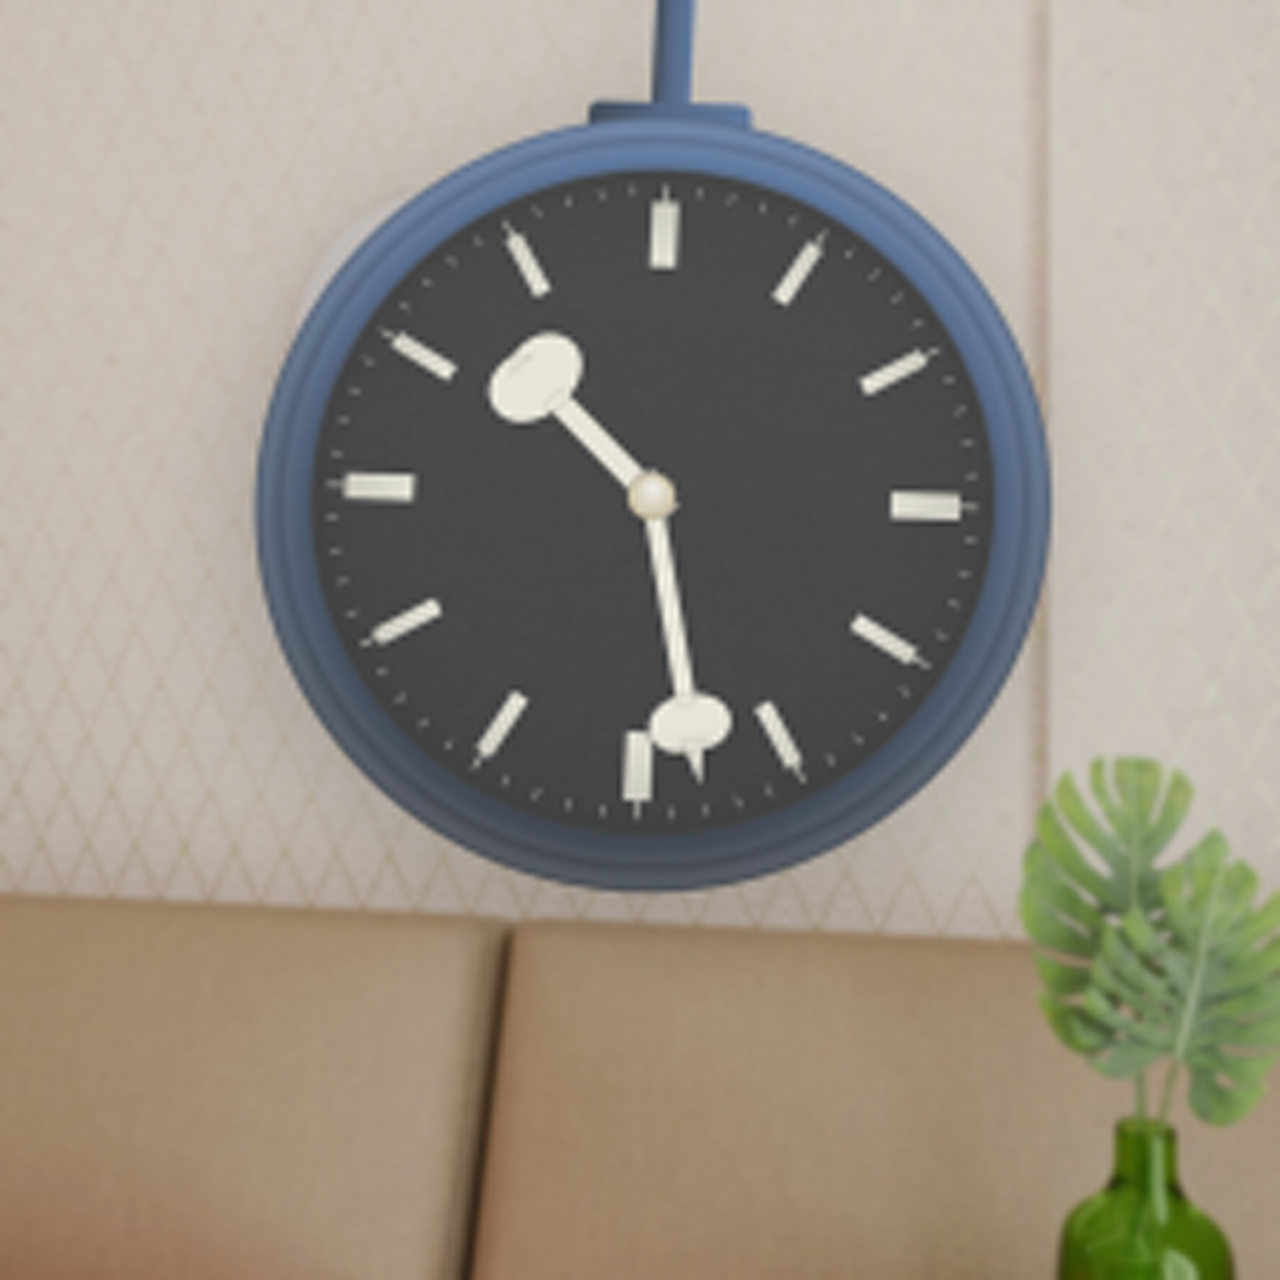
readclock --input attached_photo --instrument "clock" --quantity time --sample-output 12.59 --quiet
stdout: 10.28
